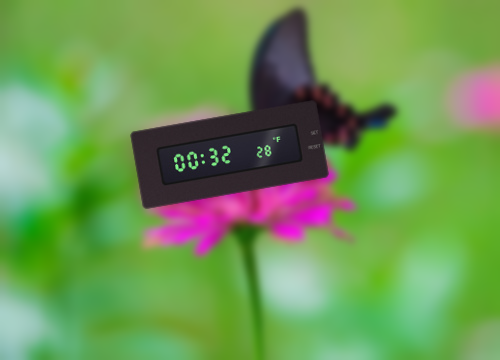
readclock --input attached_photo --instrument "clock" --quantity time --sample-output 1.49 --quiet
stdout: 0.32
